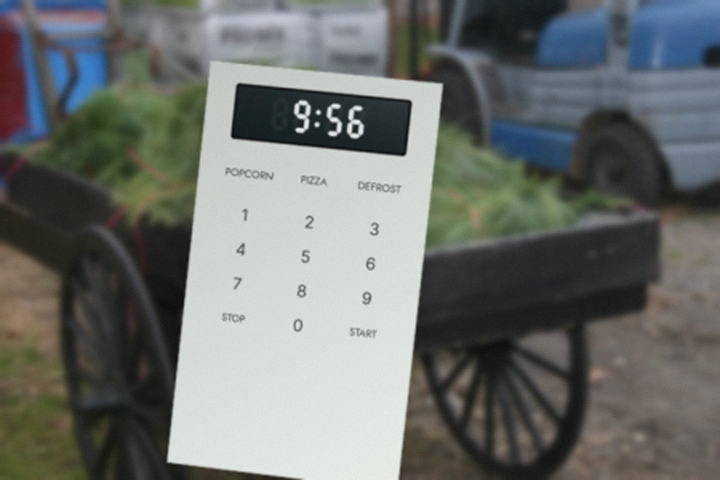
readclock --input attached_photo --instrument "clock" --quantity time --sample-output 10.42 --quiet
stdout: 9.56
